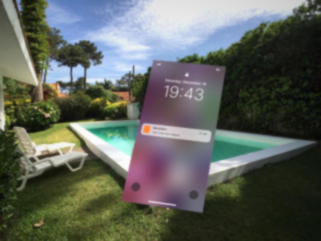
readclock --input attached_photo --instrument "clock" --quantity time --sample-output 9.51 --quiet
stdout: 19.43
